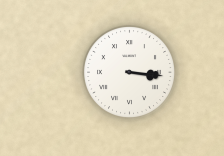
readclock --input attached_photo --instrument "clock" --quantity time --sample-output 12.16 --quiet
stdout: 3.16
